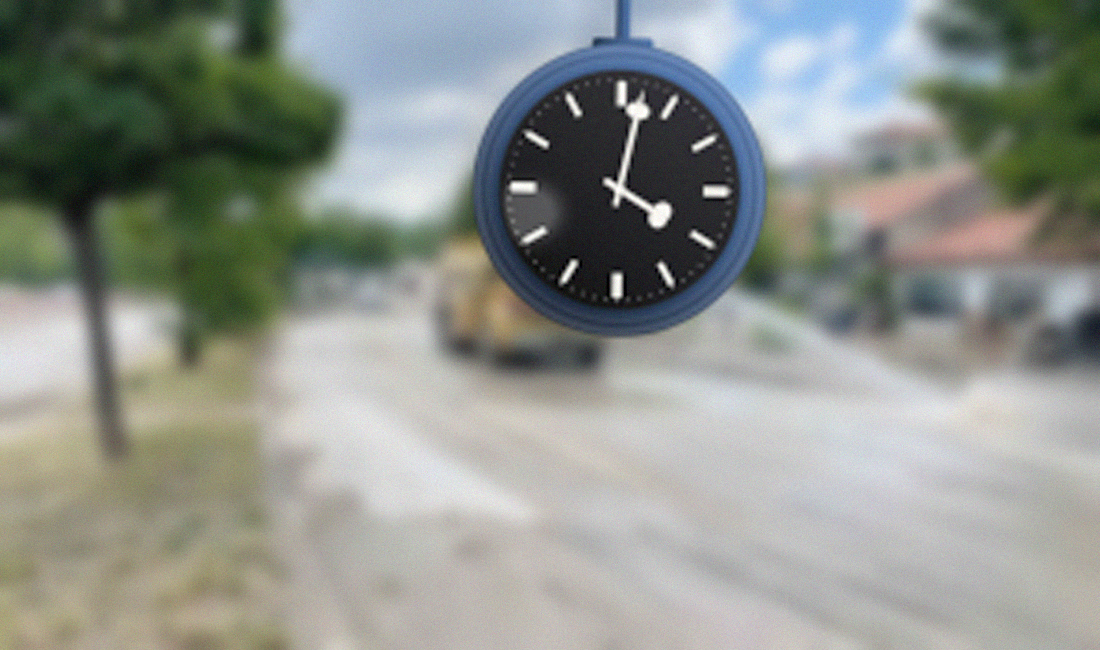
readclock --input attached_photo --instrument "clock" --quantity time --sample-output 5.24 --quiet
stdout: 4.02
